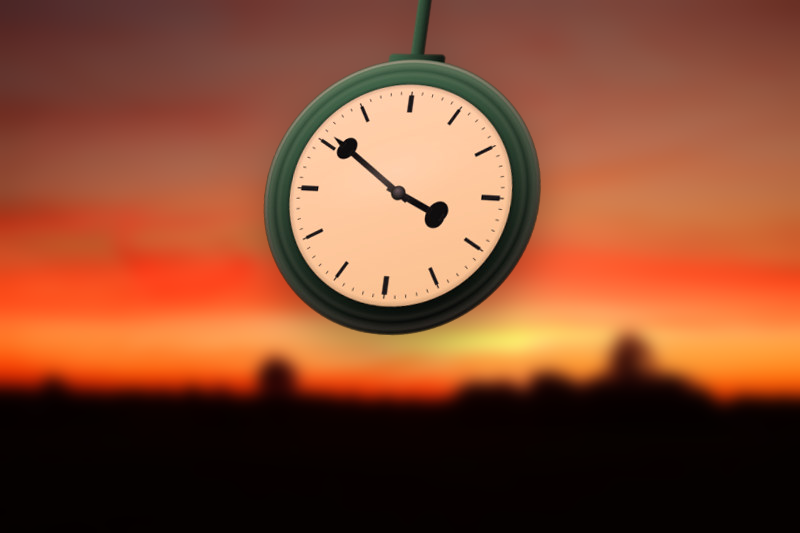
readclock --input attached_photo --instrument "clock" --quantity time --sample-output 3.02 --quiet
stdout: 3.51
